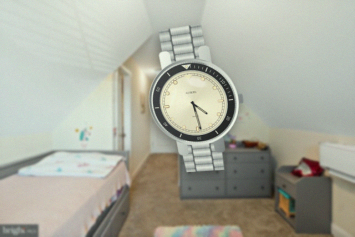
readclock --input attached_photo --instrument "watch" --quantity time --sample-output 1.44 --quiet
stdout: 4.29
